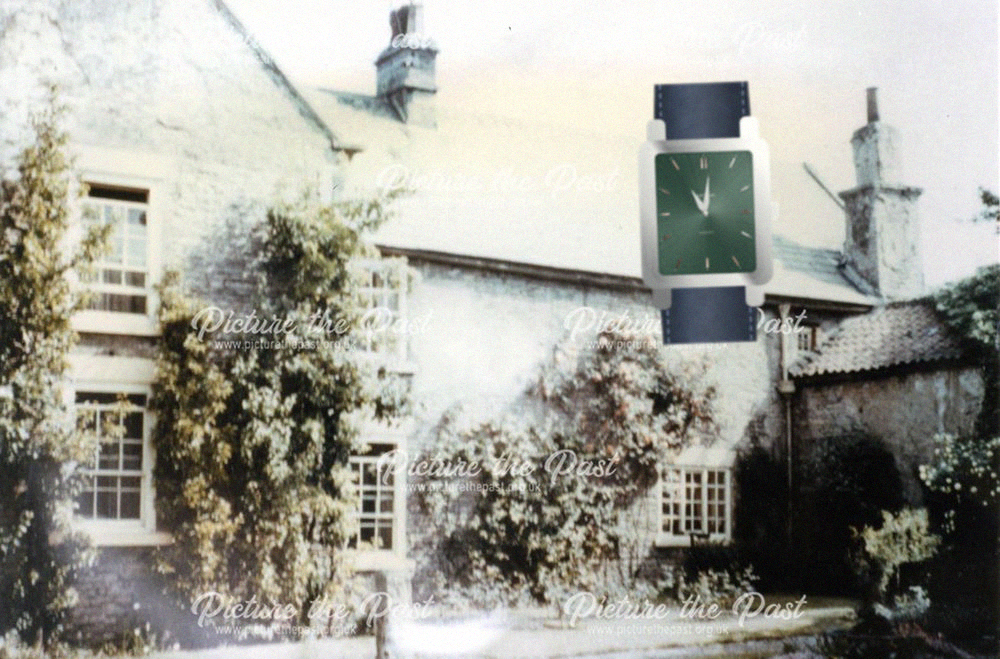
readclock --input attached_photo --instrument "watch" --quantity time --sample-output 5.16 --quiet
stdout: 11.01
